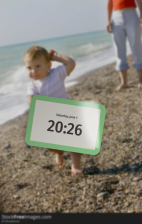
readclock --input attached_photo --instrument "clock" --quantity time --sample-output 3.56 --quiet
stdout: 20.26
